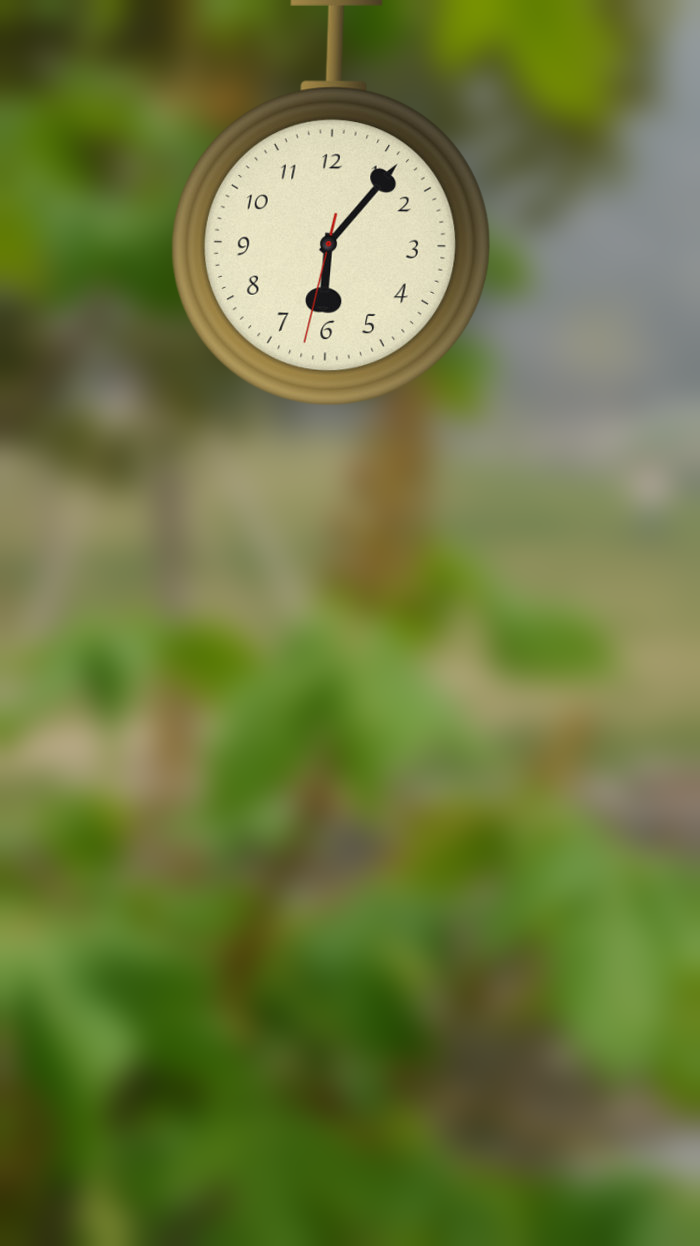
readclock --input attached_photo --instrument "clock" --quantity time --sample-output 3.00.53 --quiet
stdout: 6.06.32
